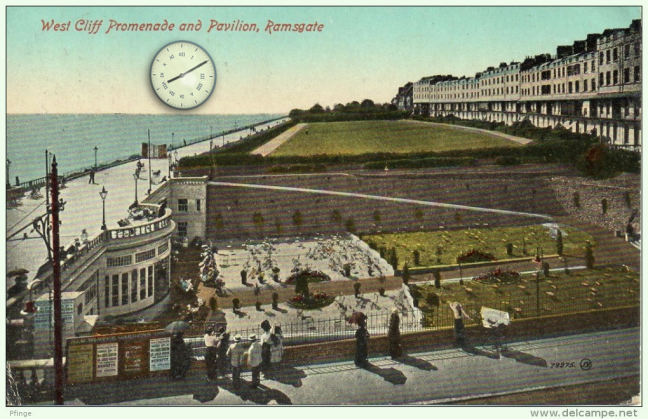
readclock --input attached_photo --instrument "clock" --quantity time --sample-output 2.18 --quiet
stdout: 8.10
